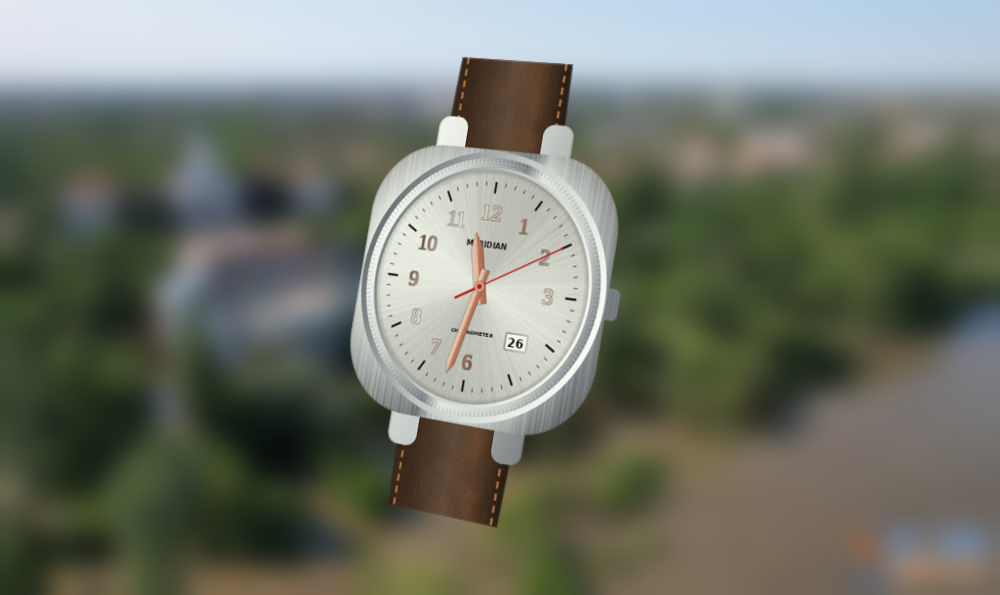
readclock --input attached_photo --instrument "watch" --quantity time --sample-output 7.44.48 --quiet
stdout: 11.32.10
